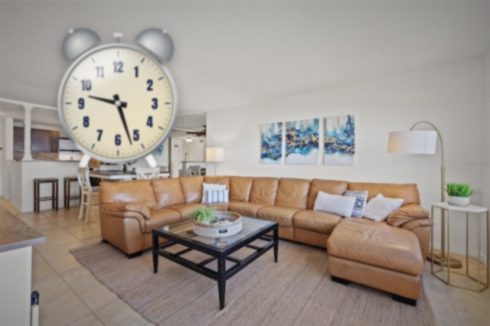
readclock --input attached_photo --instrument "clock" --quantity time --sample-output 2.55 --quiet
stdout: 9.27
